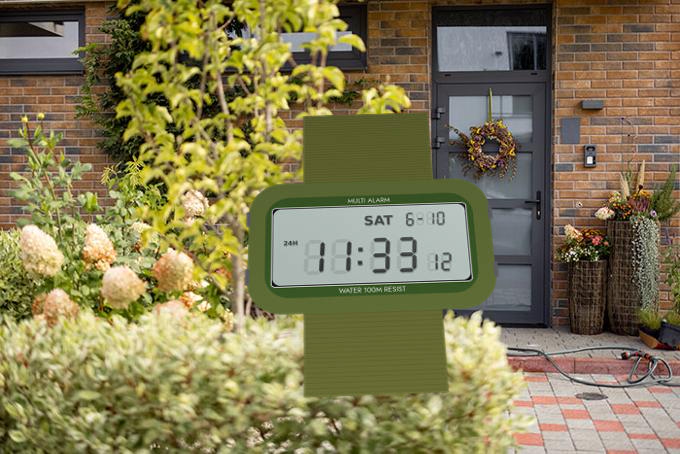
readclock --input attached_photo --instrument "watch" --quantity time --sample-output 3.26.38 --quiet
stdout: 11.33.12
